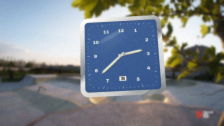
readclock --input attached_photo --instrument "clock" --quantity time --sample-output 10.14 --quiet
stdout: 2.38
